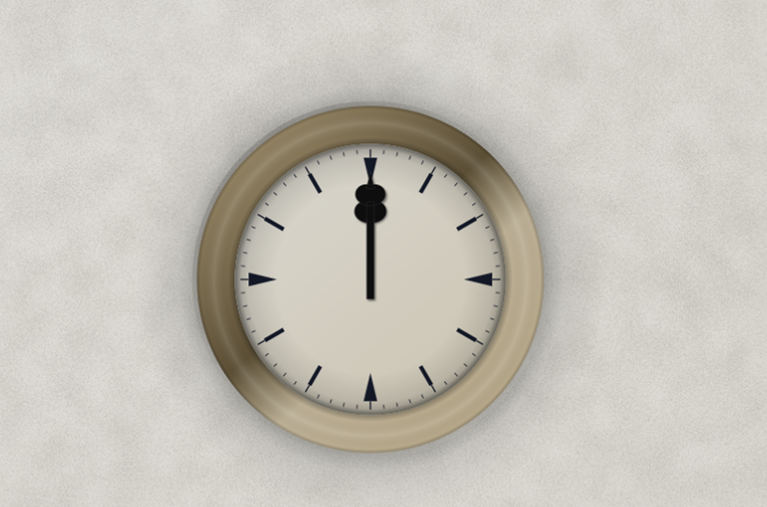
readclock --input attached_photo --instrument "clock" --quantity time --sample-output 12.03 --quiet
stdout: 12.00
